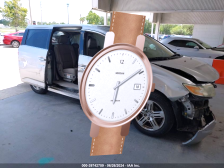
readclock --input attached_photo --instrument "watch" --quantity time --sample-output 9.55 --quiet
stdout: 6.09
